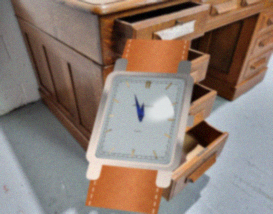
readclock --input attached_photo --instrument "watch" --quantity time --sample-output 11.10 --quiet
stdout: 11.56
